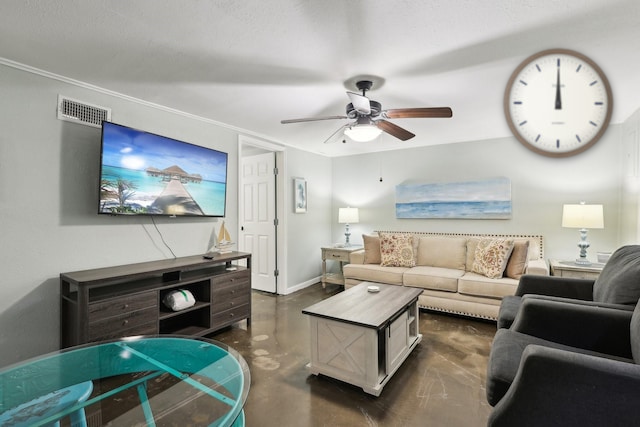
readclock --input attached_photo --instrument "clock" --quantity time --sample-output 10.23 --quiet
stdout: 12.00
